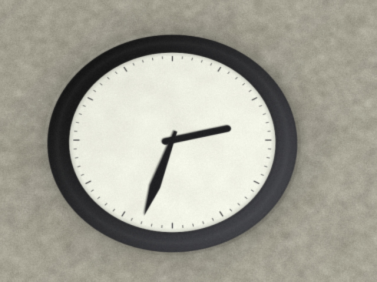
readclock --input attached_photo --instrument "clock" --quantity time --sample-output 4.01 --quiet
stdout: 2.33
